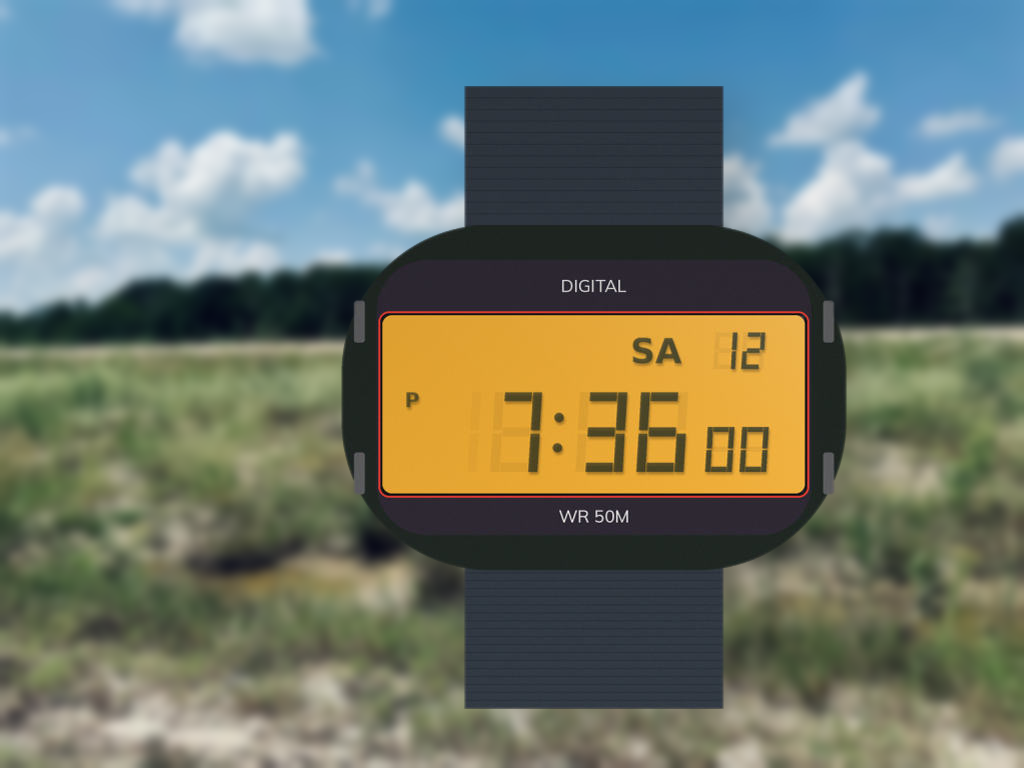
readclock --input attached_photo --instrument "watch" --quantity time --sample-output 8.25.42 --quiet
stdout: 7.36.00
